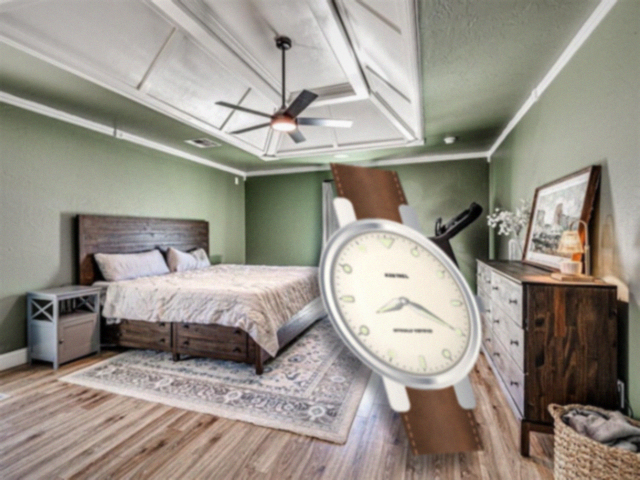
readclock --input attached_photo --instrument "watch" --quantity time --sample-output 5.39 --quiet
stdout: 8.20
